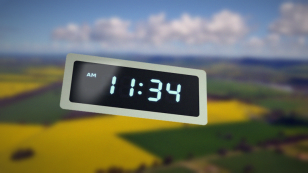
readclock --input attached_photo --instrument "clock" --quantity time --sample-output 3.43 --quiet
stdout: 11.34
